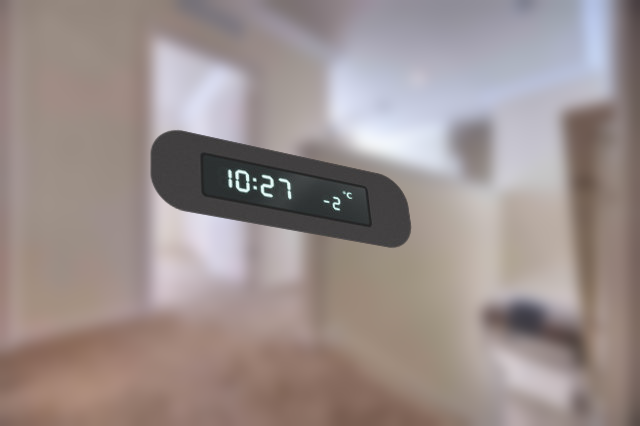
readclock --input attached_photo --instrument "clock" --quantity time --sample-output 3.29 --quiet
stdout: 10.27
